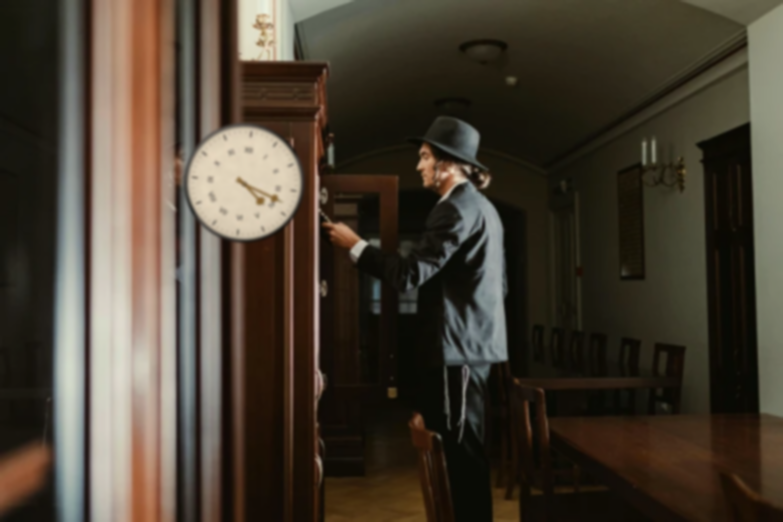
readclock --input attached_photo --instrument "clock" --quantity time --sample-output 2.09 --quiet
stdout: 4.18
